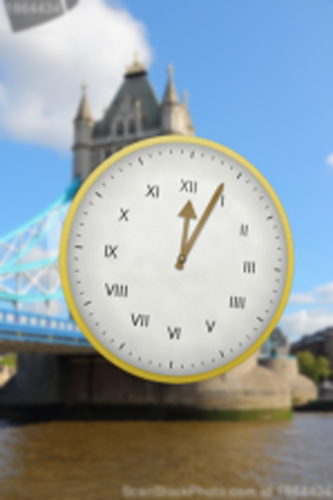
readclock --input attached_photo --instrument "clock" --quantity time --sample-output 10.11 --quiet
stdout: 12.04
